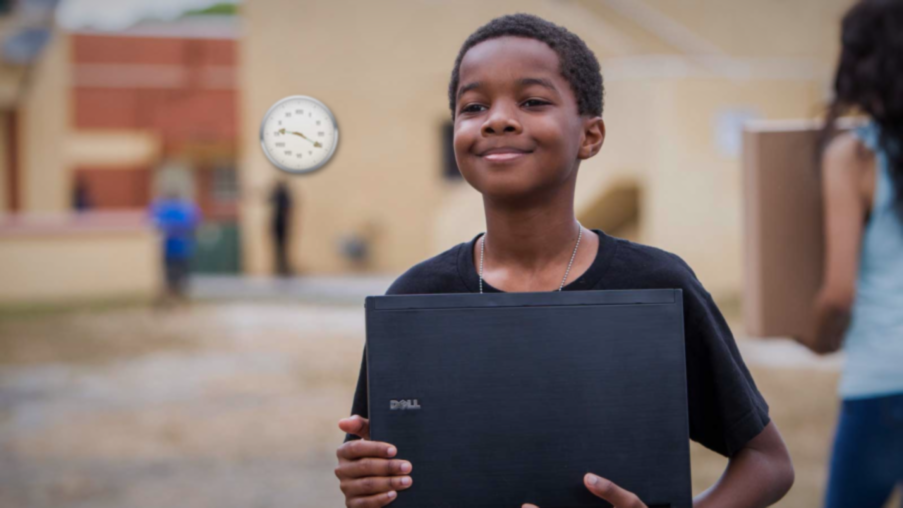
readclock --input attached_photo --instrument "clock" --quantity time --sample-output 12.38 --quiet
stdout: 9.20
